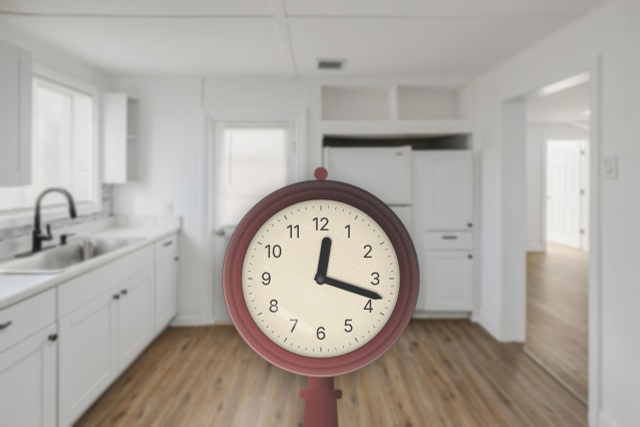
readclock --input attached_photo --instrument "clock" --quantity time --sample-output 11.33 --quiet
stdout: 12.18
